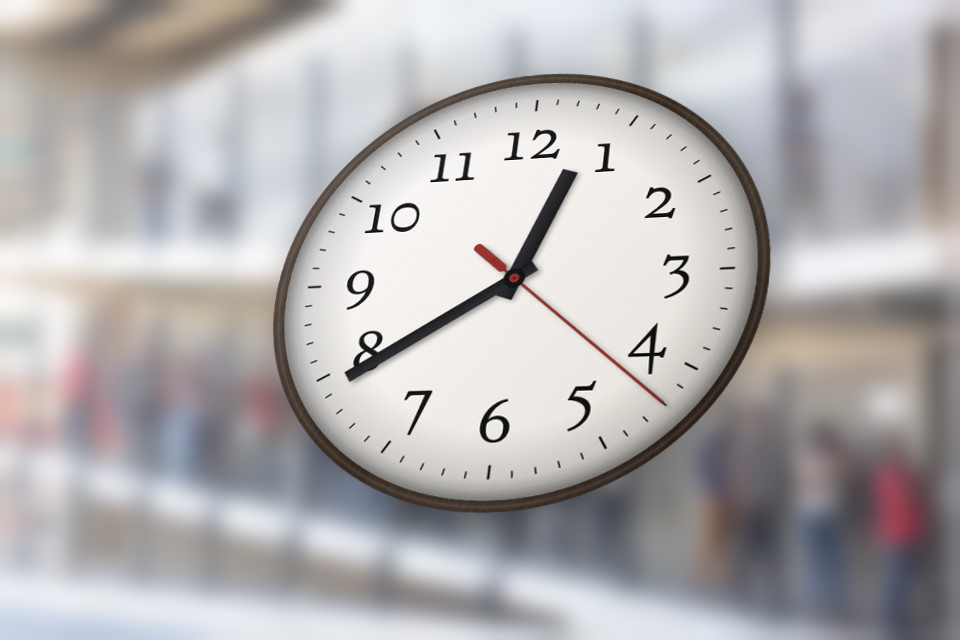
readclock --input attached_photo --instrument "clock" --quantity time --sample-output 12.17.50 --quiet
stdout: 12.39.22
